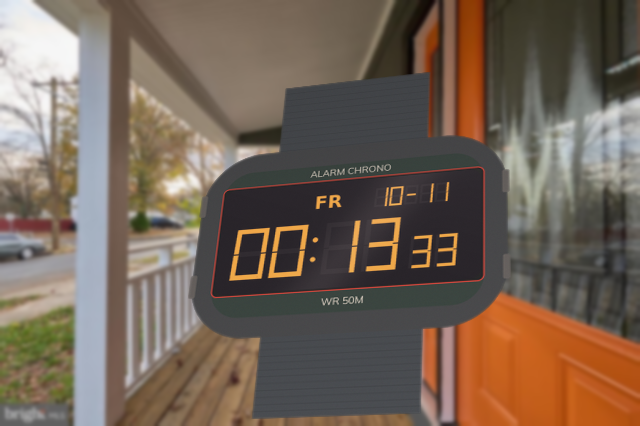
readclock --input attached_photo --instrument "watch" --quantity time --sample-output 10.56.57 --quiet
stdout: 0.13.33
